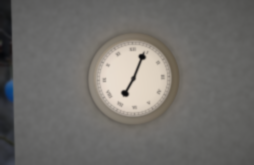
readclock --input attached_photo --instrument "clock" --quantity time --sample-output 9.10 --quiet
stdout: 7.04
